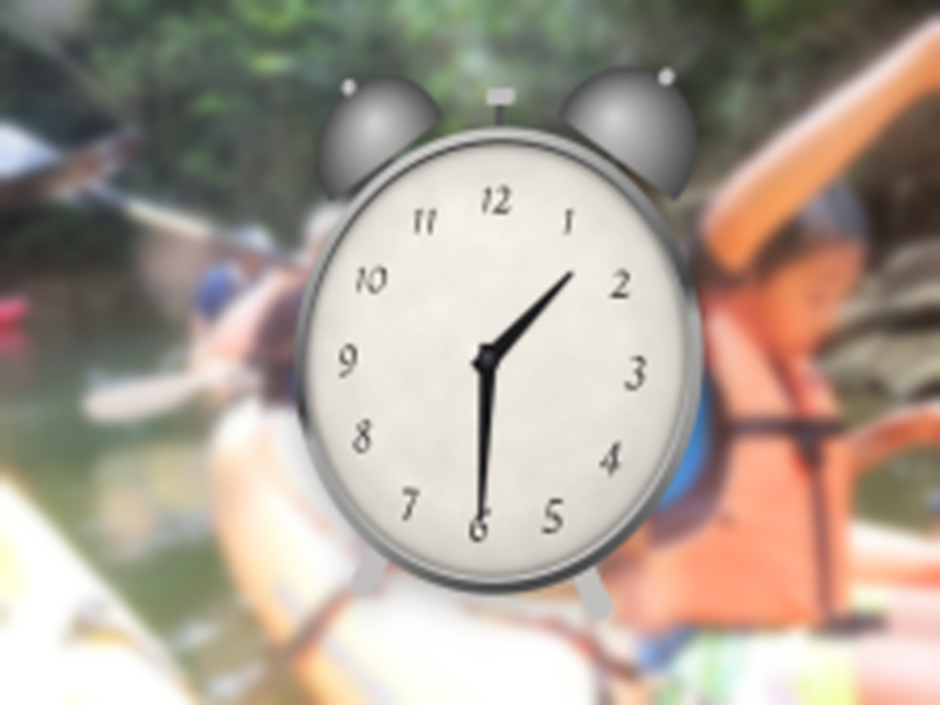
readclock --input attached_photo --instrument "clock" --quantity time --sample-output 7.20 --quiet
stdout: 1.30
